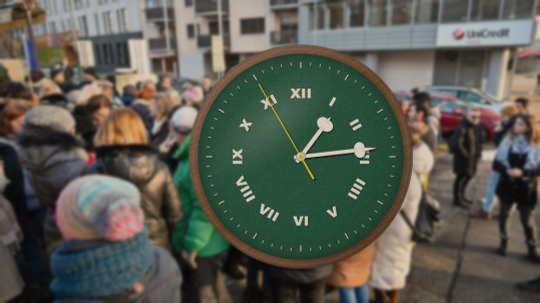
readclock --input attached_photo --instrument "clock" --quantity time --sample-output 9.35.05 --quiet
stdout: 1.13.55
